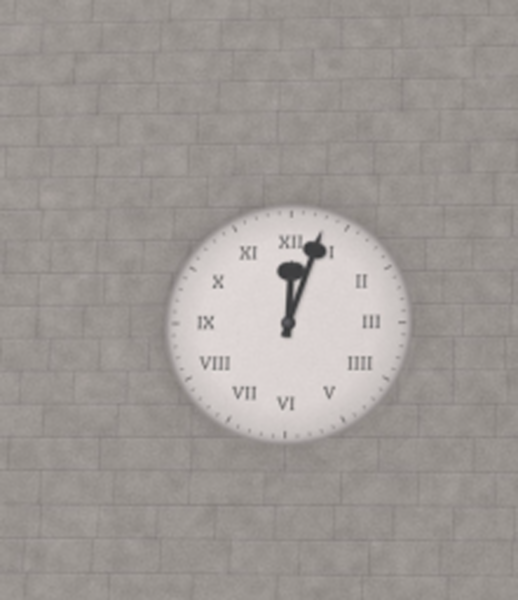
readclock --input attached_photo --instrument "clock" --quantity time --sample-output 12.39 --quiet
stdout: 12.03
